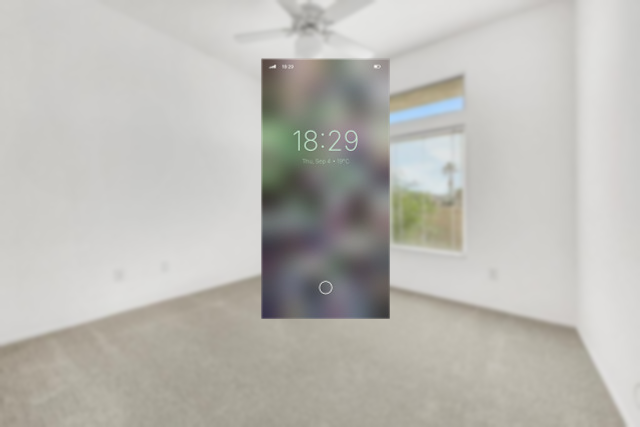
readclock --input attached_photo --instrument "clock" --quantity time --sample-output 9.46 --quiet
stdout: 18.29
